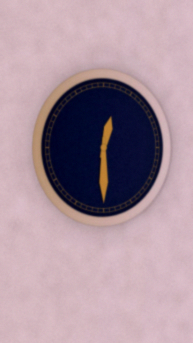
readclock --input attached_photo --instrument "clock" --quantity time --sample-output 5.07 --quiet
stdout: 12.30
